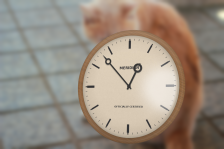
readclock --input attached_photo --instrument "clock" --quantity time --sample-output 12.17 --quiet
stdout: 12.53
